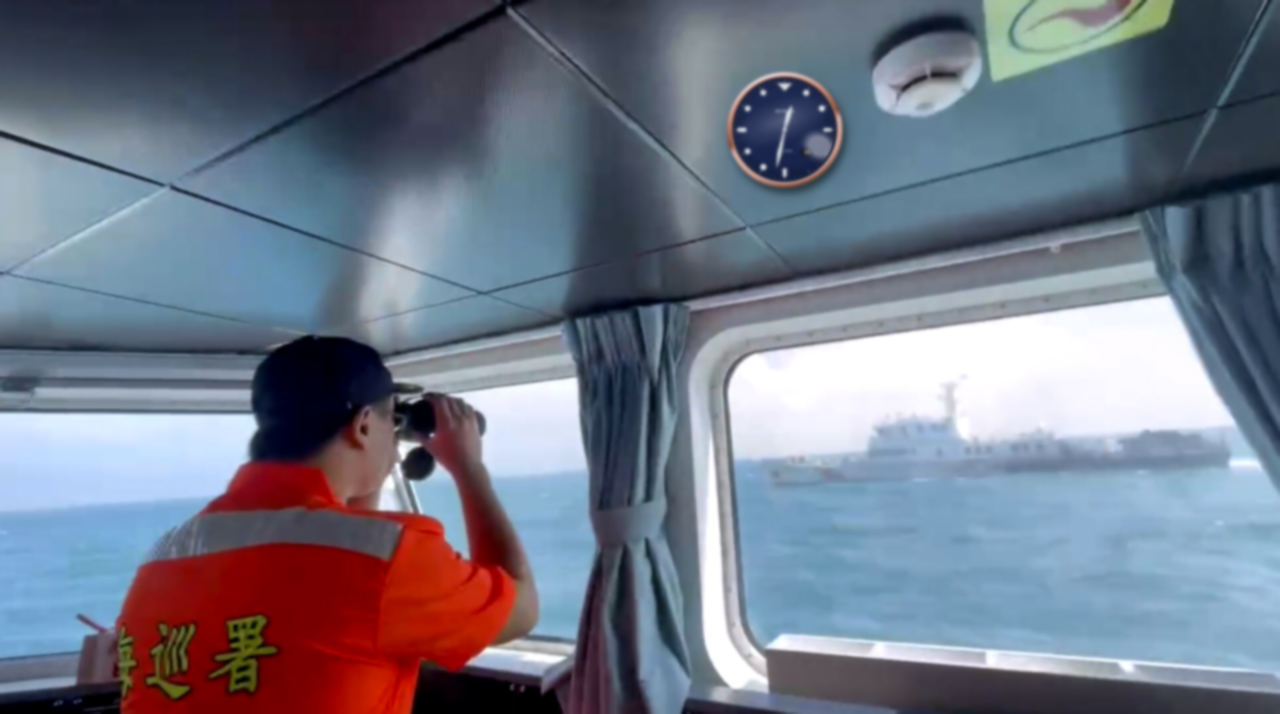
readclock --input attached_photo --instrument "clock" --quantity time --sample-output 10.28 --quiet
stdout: 12.32
